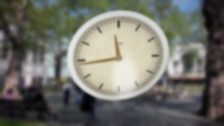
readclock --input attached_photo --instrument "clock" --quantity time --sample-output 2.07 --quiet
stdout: 11.44
